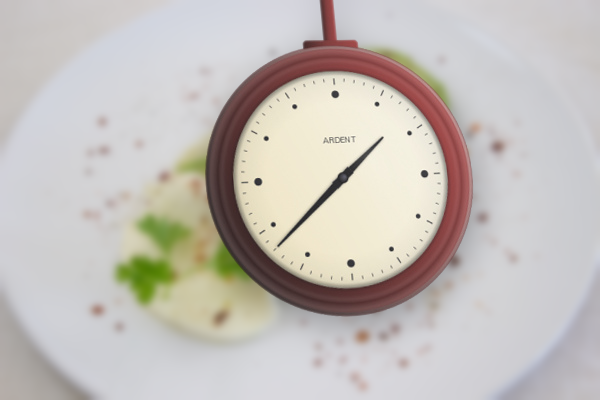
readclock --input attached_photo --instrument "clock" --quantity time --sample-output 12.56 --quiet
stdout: 1.38
